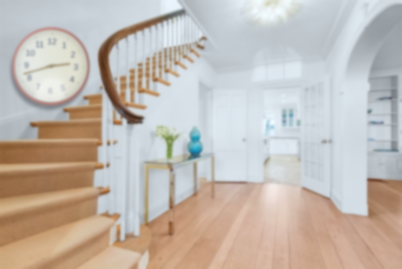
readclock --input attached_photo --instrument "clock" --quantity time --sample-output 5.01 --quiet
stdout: 2.42
